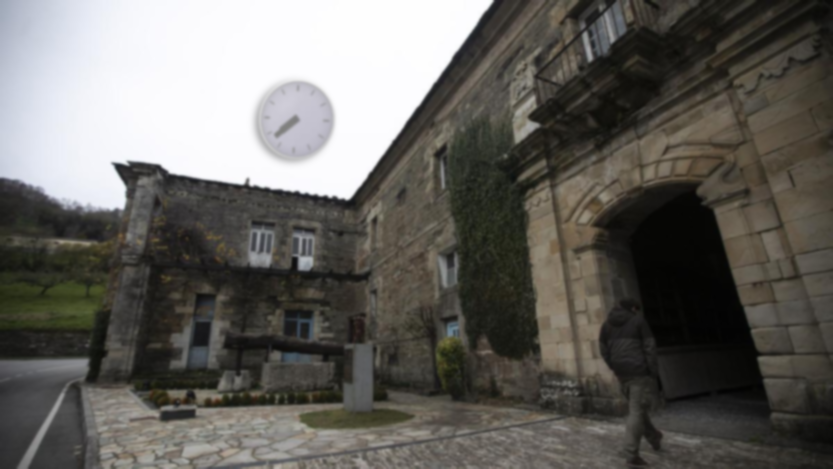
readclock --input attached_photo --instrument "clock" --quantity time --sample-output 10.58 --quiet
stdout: 7.38
